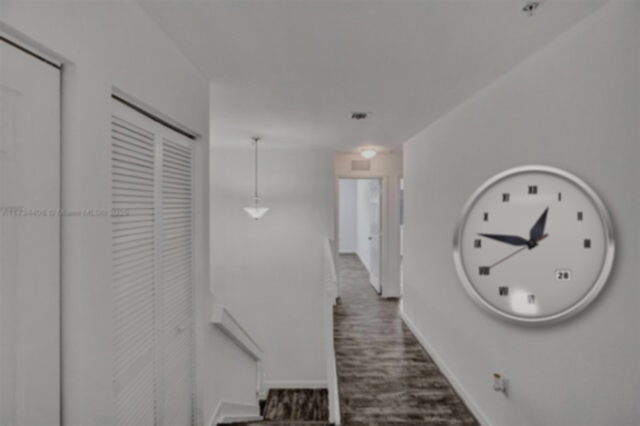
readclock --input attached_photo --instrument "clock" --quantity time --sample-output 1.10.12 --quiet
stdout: 12.46.40
